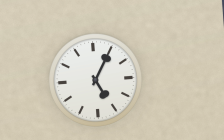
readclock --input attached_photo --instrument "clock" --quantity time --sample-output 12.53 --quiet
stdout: 5.05
